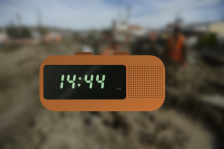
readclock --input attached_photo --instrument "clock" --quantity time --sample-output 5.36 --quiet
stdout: 14.44
